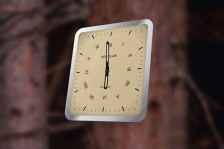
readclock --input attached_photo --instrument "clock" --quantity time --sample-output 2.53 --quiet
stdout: 5.59
